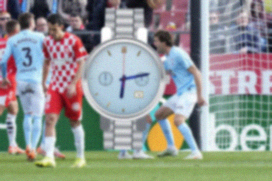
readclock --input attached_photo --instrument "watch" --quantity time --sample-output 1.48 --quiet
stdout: 6.13
